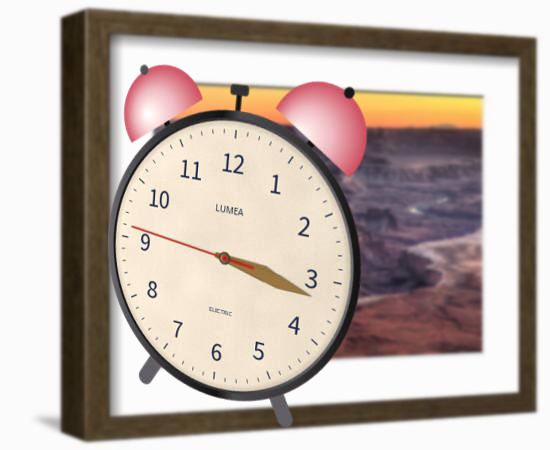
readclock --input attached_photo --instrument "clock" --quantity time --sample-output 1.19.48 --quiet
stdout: 3.16.46
